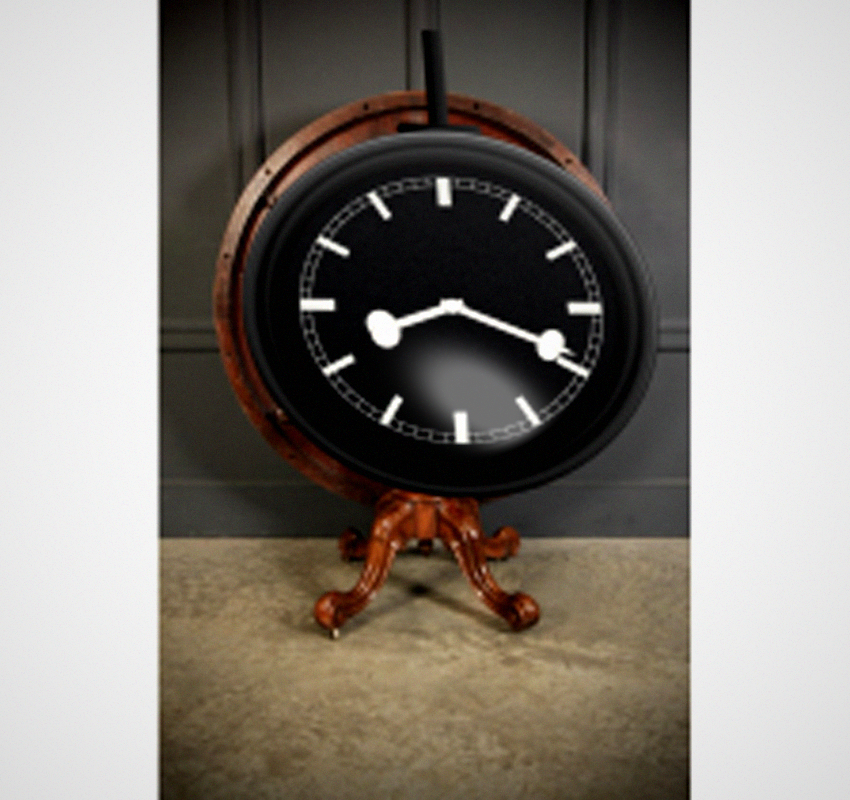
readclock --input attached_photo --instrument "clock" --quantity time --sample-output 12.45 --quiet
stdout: 8.19
